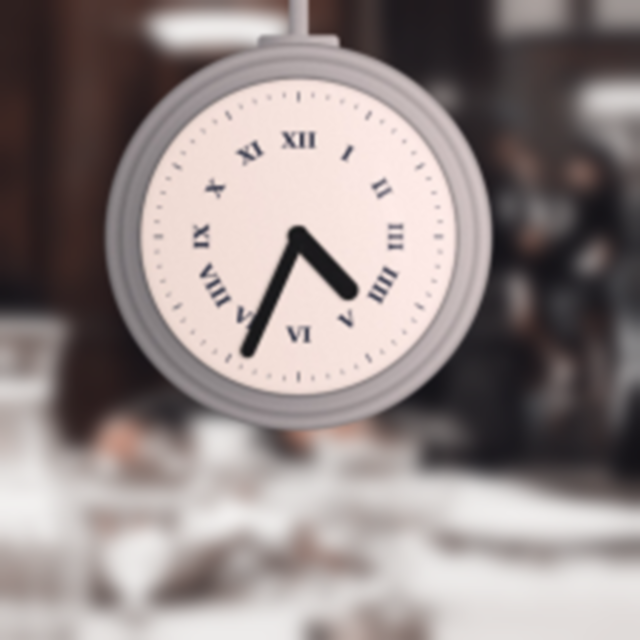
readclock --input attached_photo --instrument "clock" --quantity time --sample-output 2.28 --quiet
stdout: 4.34
